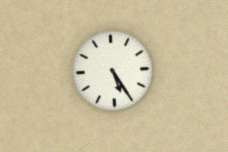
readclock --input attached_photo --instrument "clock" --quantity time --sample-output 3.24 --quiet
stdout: 5.25
